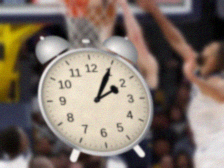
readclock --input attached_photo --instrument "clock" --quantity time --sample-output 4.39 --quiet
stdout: 2.05
